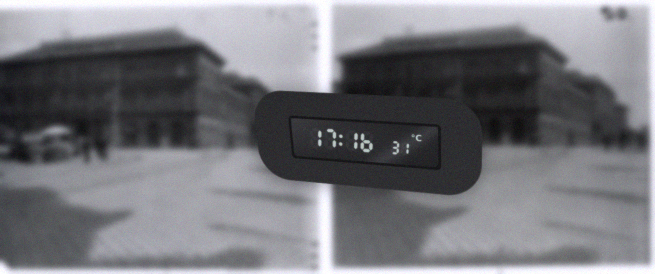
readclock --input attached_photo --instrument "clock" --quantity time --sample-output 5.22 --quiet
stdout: 17.16
